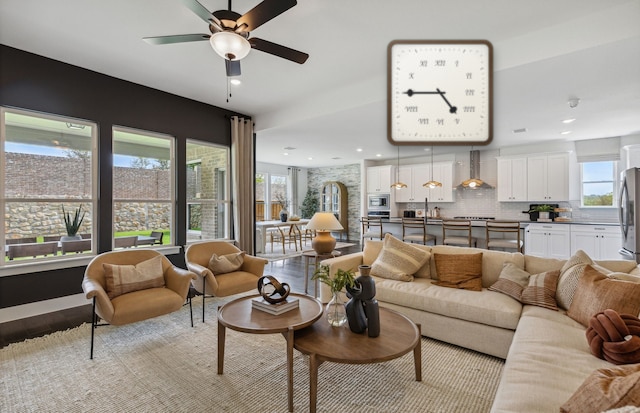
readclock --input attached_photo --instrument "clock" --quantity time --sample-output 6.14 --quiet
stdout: 4.45
